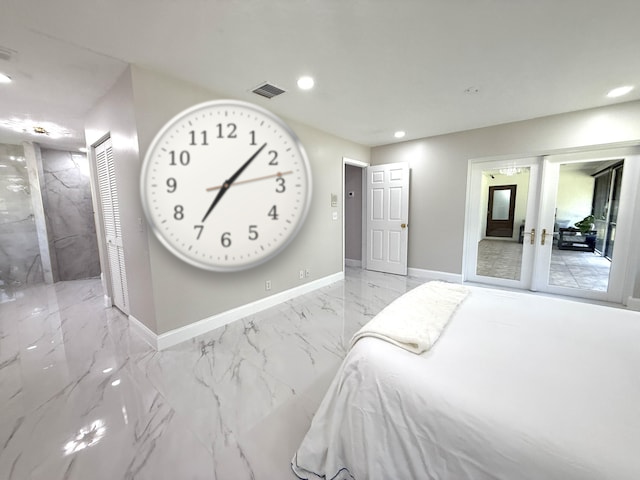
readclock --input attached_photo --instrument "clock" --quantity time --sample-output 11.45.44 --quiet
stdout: 7.07.13
